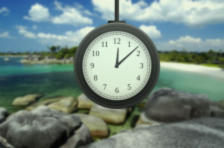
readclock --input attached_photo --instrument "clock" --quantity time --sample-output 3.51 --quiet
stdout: 12.08
